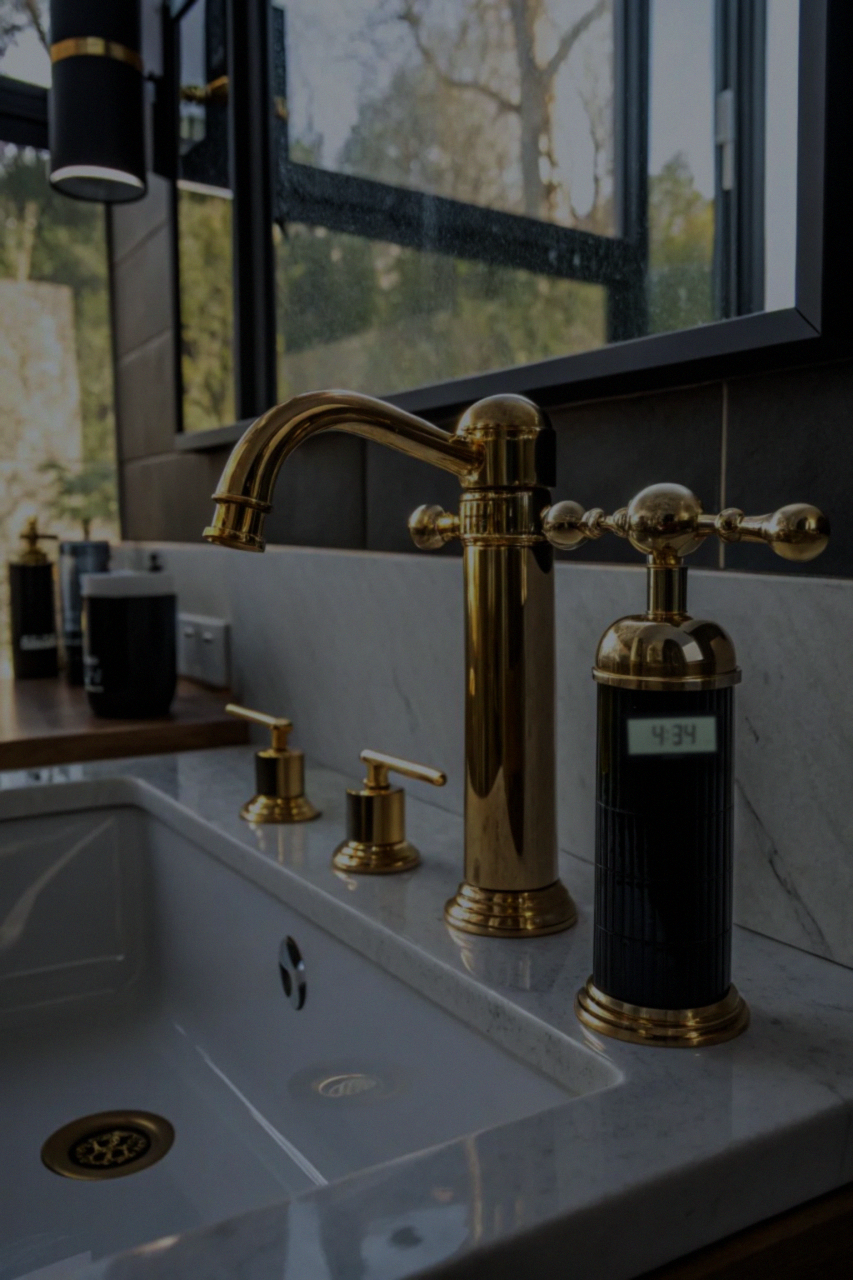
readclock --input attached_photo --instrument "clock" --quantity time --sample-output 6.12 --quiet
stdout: 4.34
